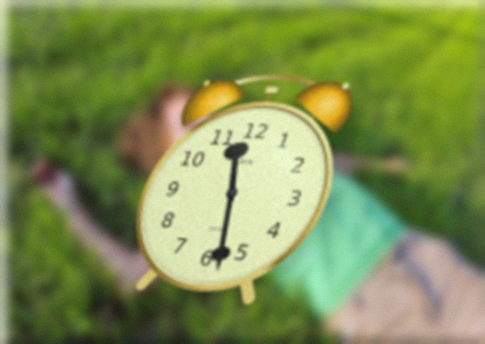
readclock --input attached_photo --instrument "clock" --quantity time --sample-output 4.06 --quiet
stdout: 11.28
